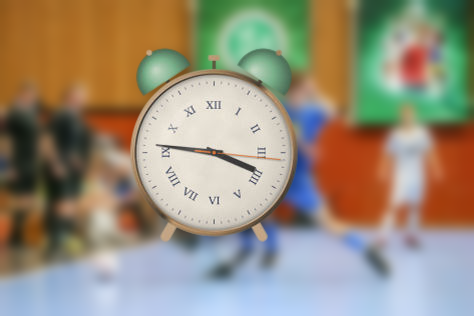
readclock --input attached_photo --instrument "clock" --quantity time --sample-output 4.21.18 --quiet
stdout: 3.46.16
